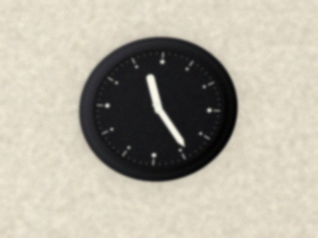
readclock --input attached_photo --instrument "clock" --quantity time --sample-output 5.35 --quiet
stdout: 11.24
